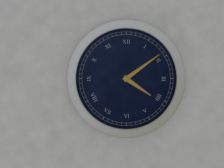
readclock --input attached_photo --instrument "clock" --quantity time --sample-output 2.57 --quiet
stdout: 4.09
